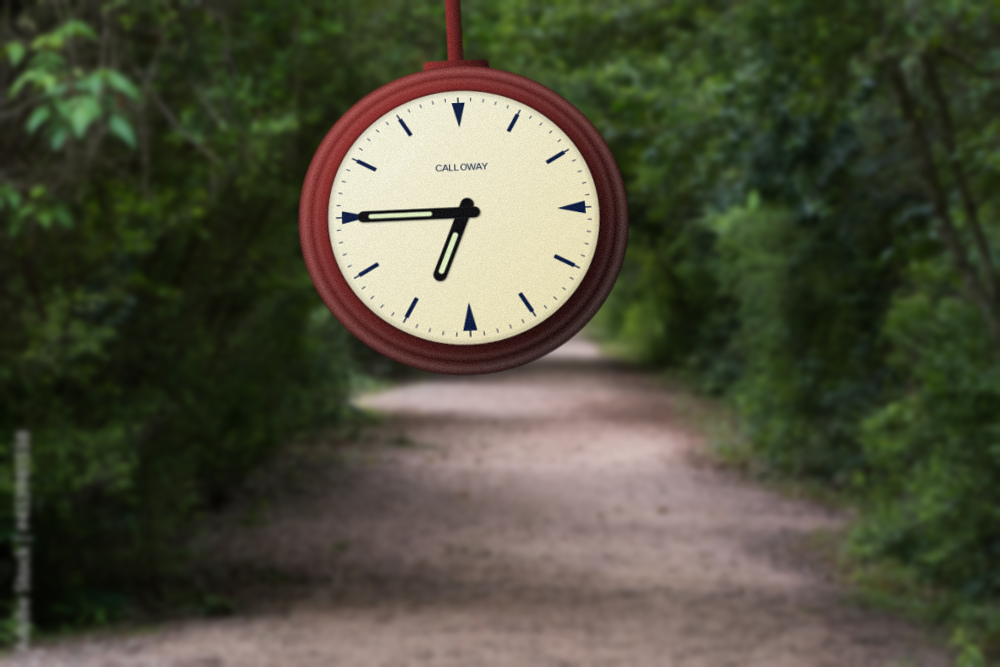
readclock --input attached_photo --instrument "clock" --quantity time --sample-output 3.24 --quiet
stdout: 6.45
